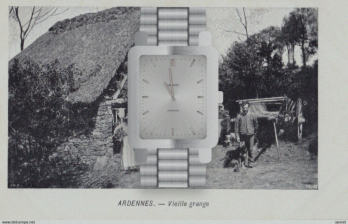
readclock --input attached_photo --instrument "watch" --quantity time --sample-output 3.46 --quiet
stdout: 10.59
